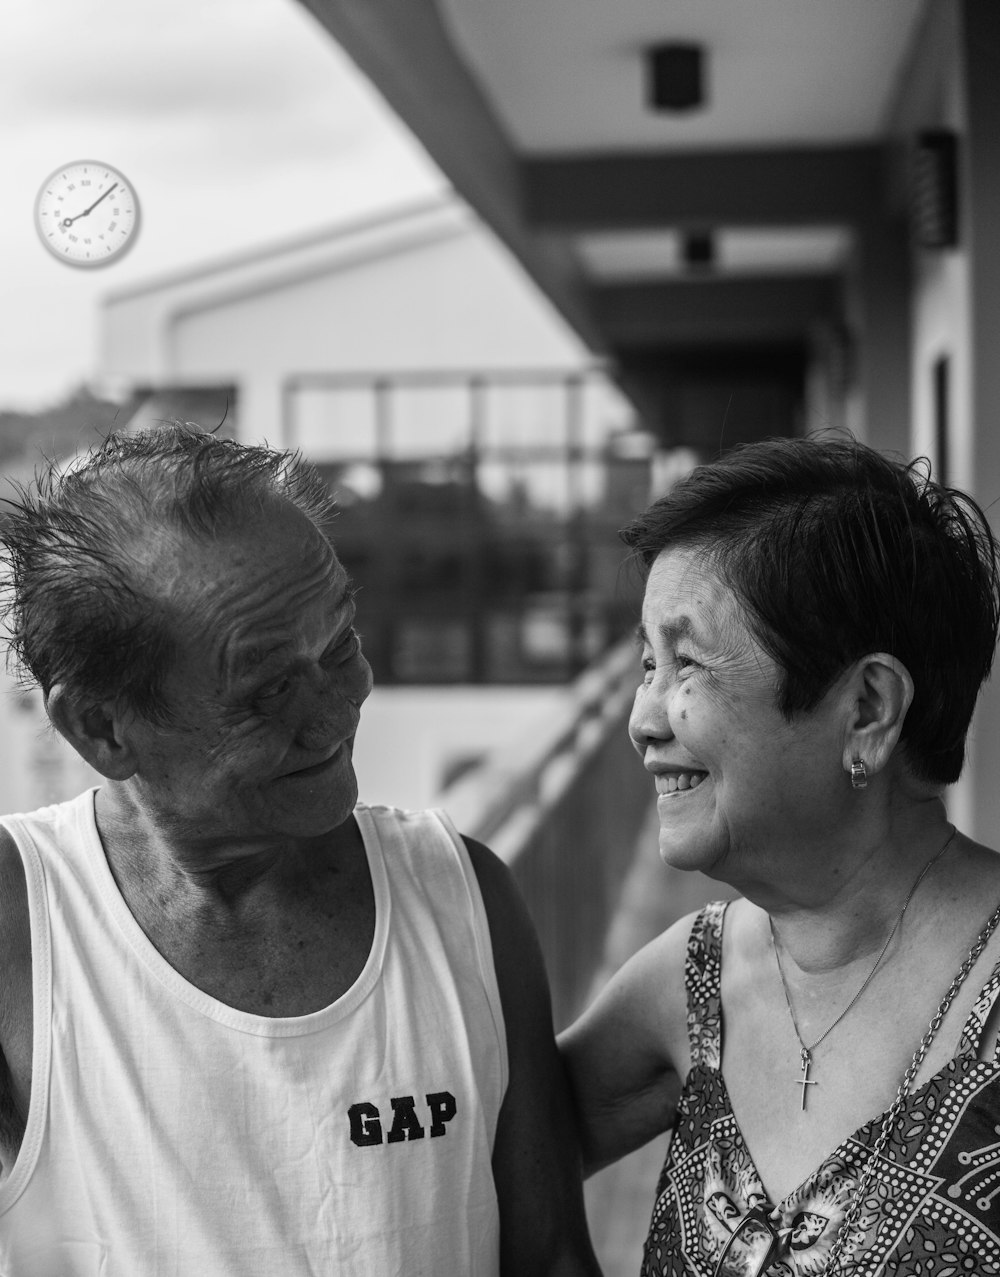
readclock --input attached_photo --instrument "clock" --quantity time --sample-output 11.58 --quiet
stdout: 8.08
